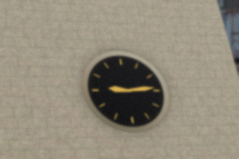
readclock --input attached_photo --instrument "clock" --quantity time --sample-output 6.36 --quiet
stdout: 9.14
